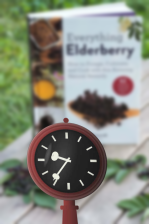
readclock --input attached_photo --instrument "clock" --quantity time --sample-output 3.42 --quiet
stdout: 9.36
